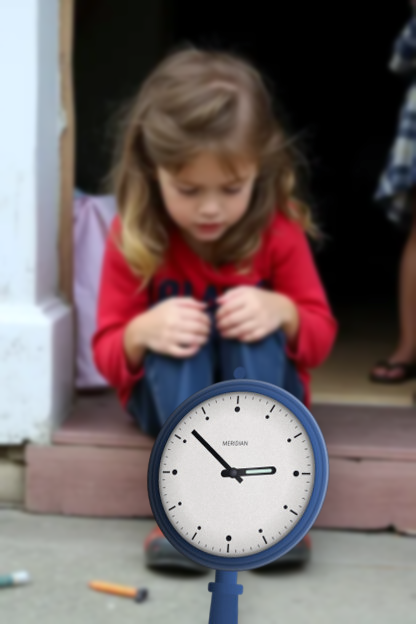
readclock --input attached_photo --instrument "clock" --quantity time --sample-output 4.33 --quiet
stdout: 2.52
